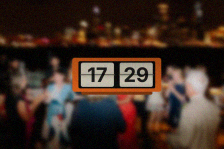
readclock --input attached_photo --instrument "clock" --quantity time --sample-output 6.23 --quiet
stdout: 17.29
